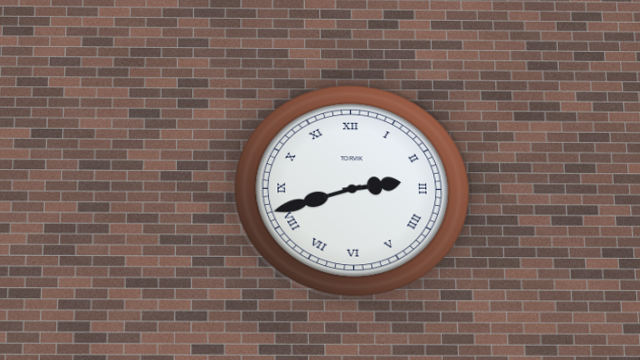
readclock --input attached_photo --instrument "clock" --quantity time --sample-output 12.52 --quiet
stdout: 2.42
